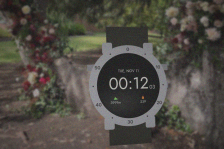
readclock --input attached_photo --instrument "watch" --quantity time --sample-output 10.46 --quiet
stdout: 0.12
